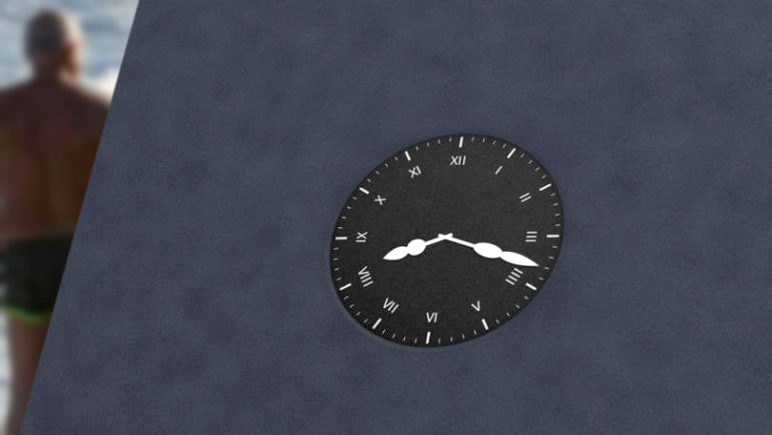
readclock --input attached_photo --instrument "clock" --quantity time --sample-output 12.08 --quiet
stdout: 8.18
